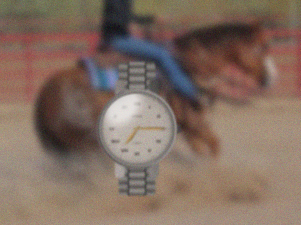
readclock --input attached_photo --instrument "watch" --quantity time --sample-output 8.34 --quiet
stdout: 7.15
